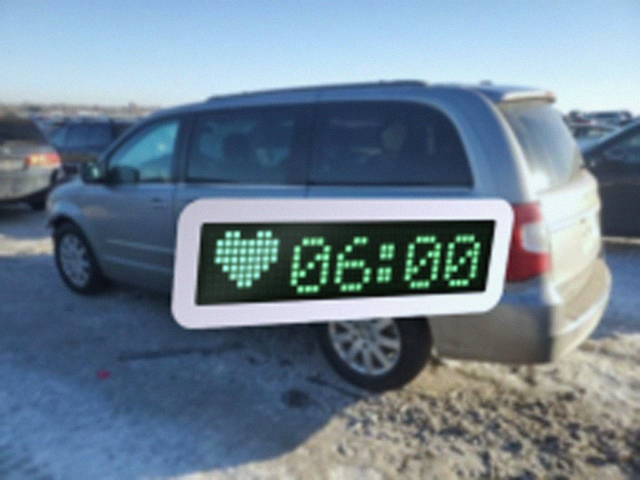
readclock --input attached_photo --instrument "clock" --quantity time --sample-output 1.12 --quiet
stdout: 6.00
